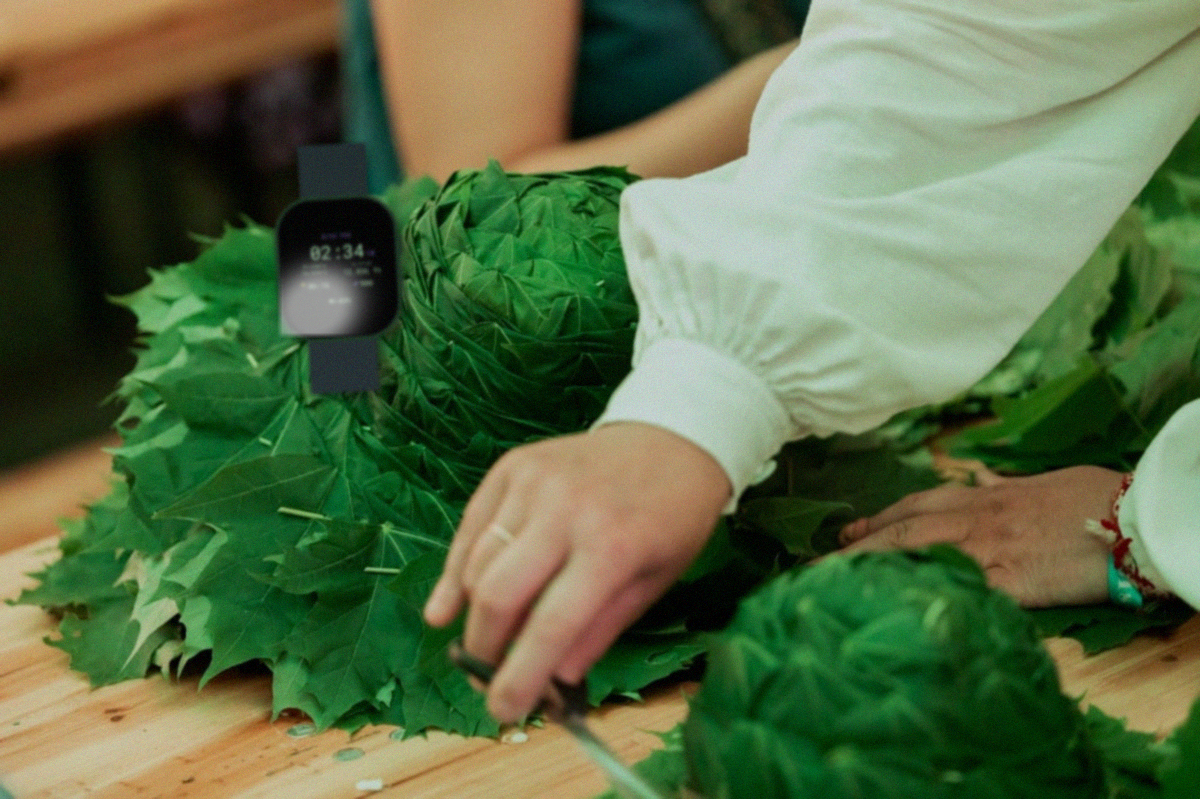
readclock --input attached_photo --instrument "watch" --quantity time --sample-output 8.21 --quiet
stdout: 2.34
